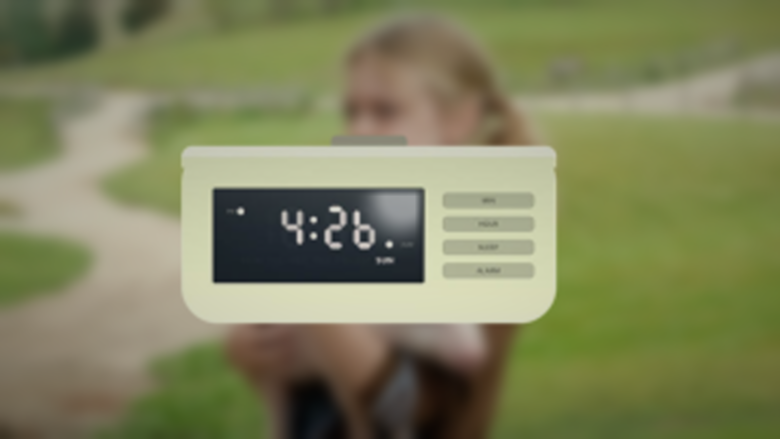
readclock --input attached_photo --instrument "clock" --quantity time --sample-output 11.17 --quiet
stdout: 4.26
